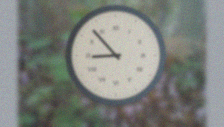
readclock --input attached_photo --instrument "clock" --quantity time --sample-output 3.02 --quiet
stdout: 8.53
